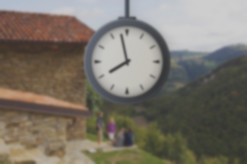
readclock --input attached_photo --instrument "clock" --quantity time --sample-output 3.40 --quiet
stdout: 7.58
